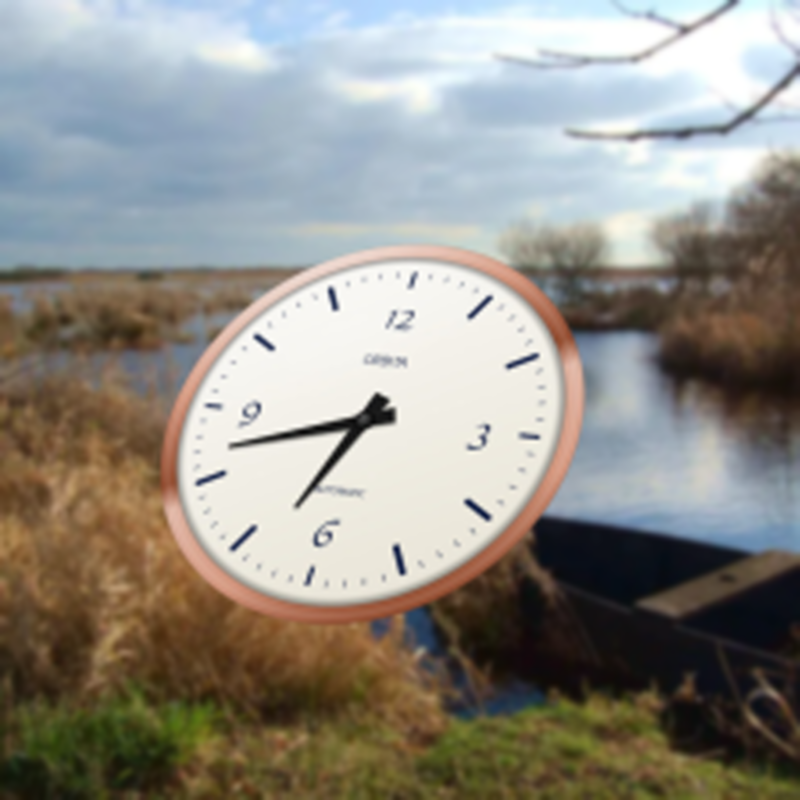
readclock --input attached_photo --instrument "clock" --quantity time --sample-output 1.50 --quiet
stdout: 6.42
